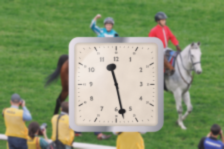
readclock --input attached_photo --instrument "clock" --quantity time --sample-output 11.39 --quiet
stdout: 11.28
